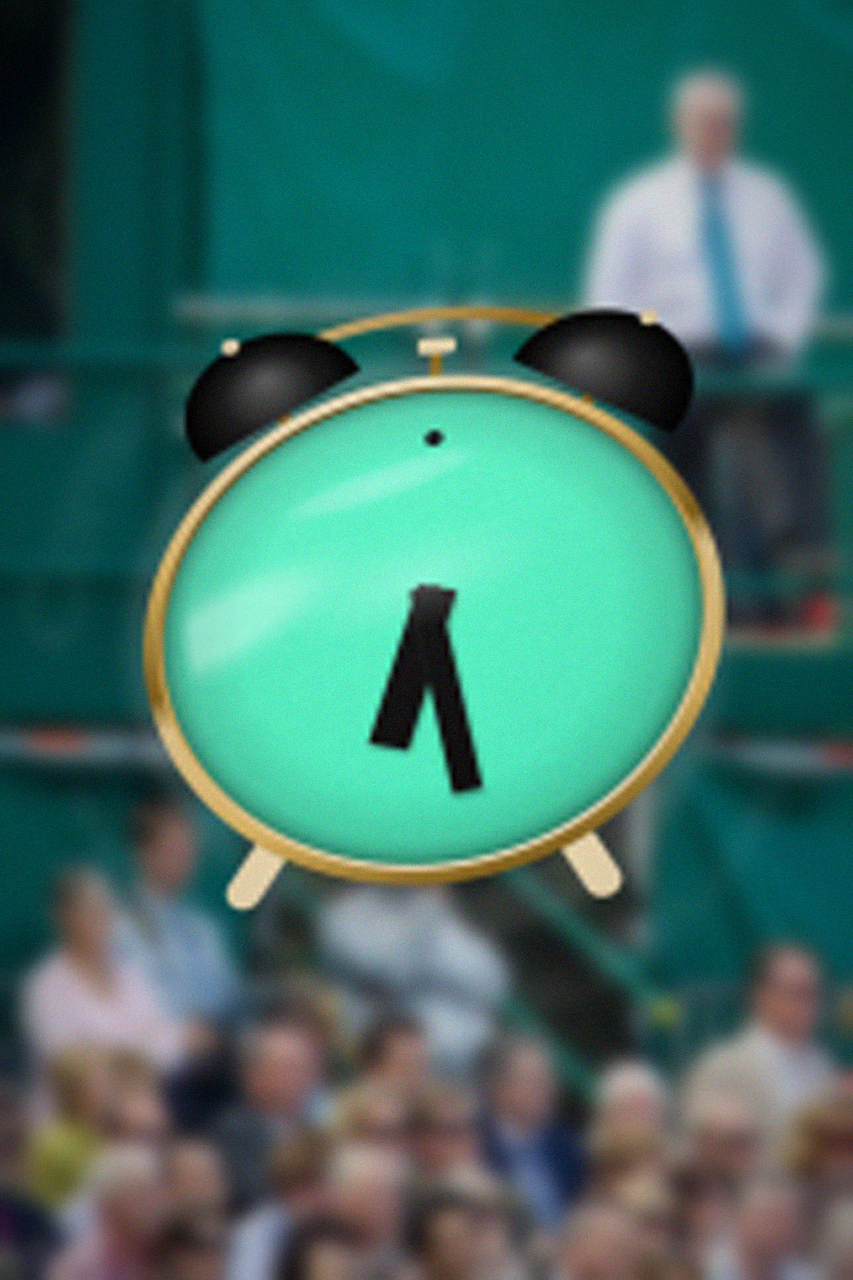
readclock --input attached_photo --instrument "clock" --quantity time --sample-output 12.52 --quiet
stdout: 6.28
